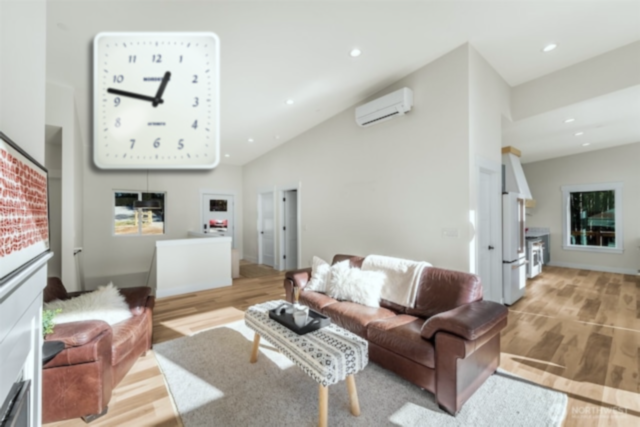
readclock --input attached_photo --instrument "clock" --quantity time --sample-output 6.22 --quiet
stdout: 12.47
